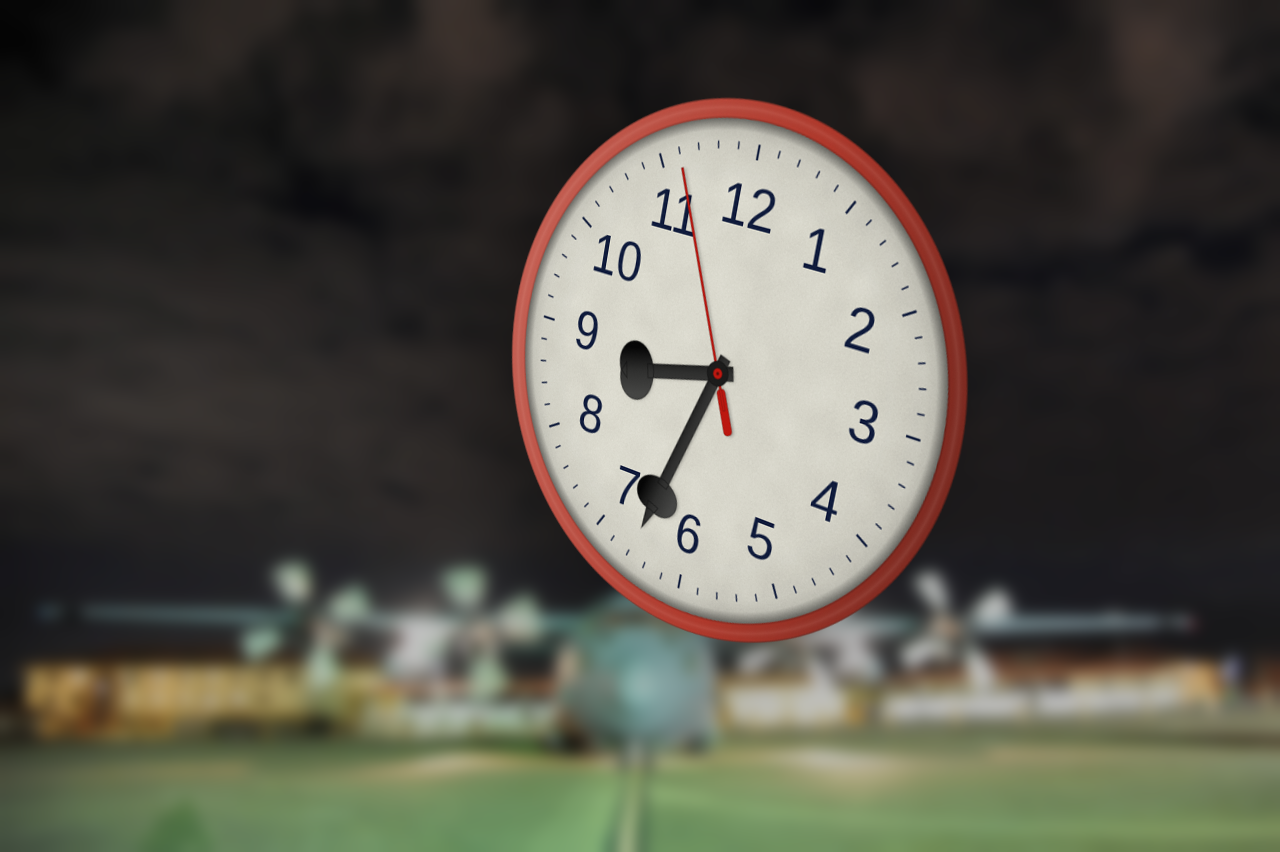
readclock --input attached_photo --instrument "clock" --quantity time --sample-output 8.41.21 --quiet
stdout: 8.32.56
